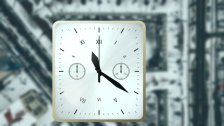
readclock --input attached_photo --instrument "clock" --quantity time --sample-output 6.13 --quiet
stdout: 11.21
